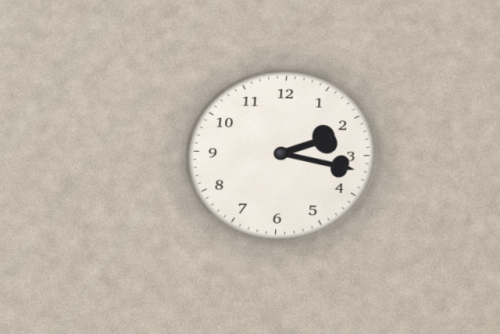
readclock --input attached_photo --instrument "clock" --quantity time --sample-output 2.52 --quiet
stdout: 2.17
